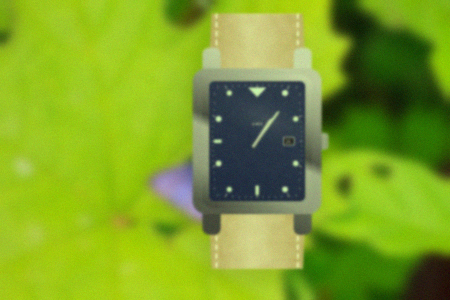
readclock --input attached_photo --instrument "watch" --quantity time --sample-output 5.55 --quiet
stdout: 1.06
